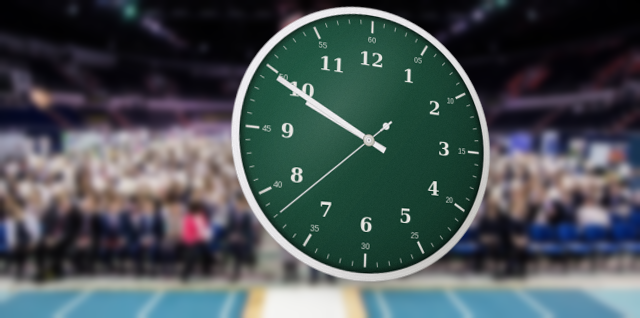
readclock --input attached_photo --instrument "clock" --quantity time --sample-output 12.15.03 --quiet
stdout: 9.49.38
